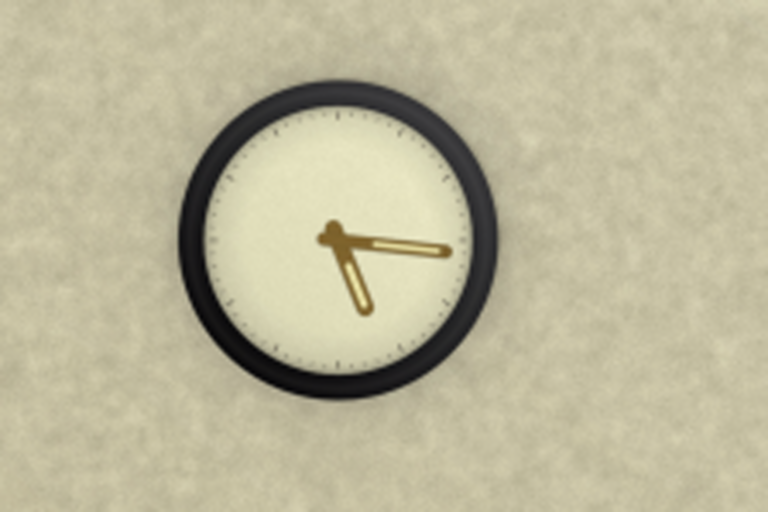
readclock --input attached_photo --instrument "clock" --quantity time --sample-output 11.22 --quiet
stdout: 5.16
